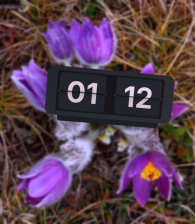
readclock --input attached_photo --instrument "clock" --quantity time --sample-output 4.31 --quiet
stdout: 1.12
